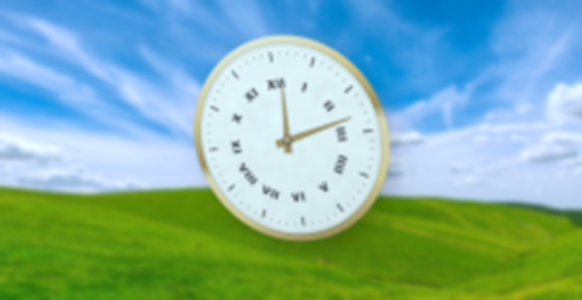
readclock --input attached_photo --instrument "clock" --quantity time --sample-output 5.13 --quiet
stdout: 12.13
